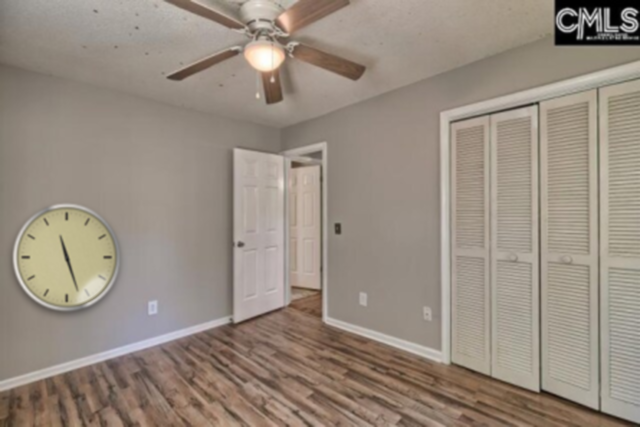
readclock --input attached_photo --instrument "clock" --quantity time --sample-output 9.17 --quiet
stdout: 11.27
